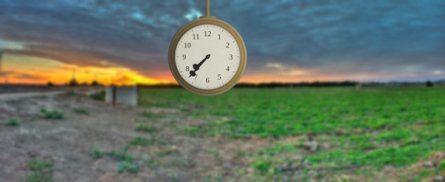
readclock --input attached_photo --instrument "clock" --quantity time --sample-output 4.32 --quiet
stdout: 7.37
